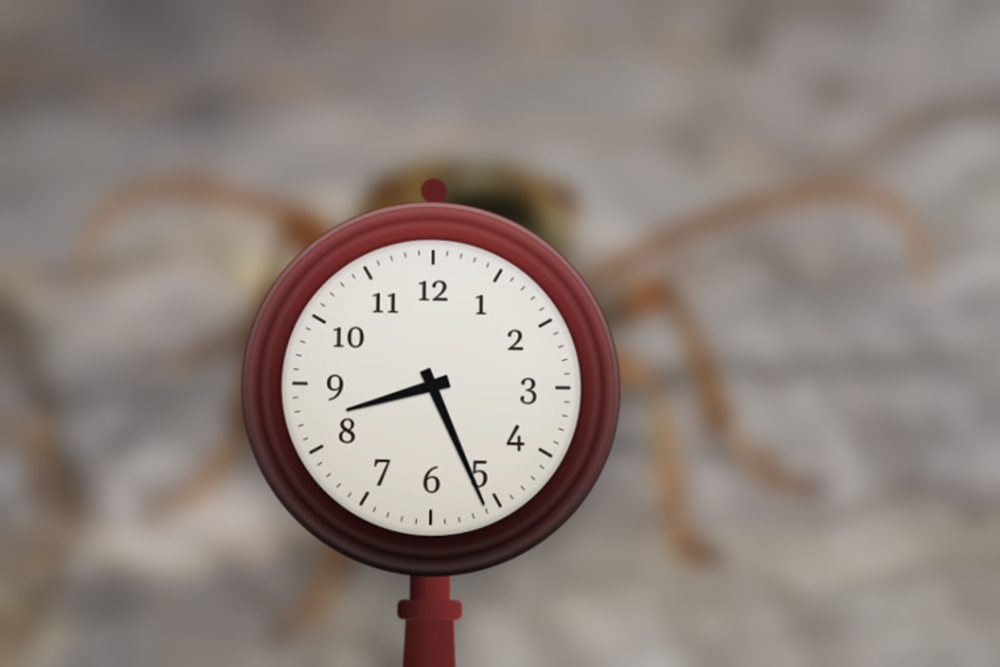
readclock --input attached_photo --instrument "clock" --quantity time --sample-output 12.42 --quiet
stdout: 8.26
